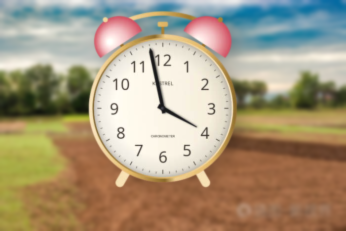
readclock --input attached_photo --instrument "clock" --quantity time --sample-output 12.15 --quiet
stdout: 3.58
